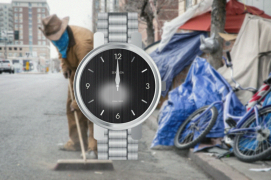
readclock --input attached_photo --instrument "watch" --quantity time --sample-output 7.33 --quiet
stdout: 12.00
